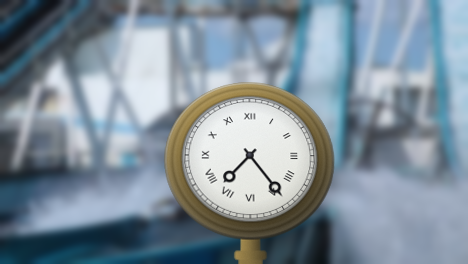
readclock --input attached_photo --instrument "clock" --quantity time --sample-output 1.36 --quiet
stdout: 7.24
